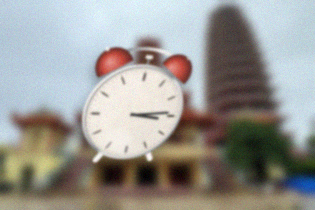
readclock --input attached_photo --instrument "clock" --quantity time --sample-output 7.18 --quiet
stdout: 3.14
